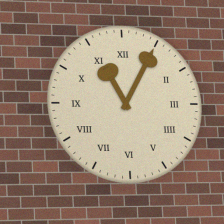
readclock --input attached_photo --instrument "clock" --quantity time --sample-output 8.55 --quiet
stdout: 11.05
